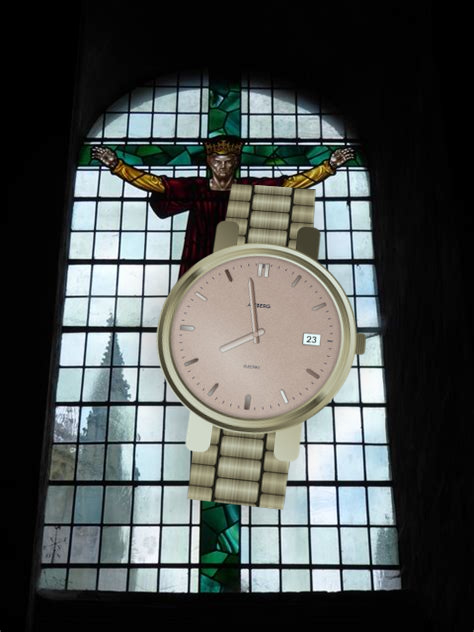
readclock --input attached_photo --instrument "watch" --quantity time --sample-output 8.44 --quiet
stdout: 7.58
